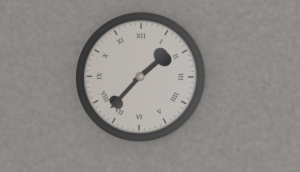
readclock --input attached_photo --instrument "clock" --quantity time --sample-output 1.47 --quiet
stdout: 1.37
